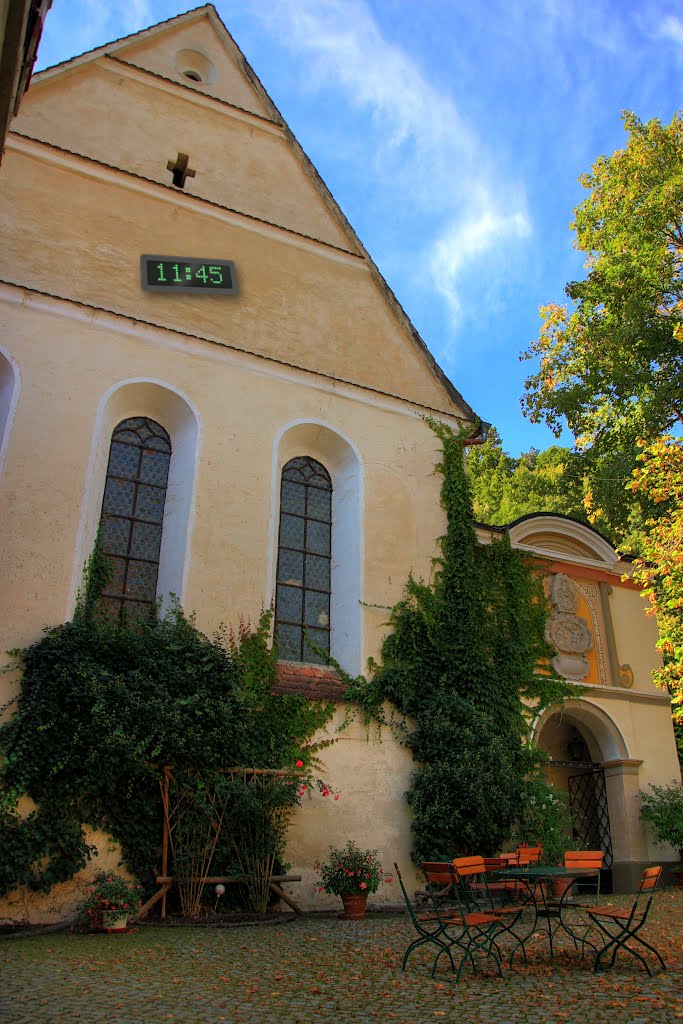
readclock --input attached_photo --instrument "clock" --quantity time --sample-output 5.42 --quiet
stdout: 11.45
